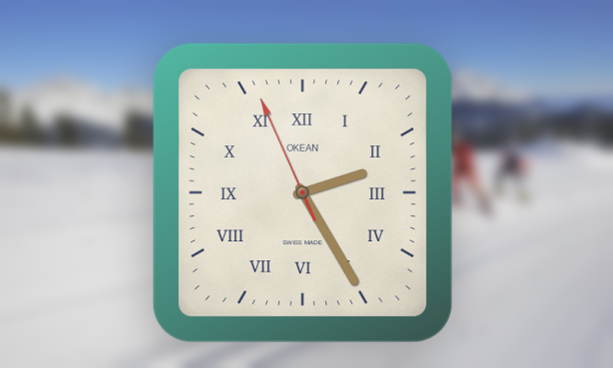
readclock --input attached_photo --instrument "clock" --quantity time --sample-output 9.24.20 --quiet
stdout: 2.24.56
